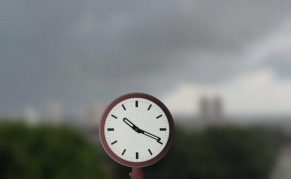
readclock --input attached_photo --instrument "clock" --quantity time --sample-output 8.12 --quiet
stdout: 10.19
